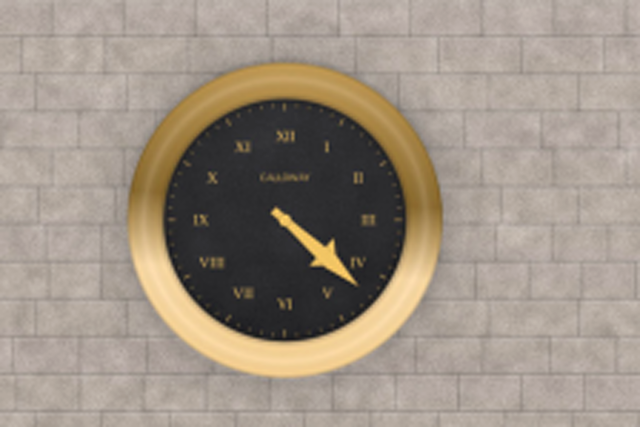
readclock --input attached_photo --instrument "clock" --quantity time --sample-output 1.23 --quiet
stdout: 4.22
